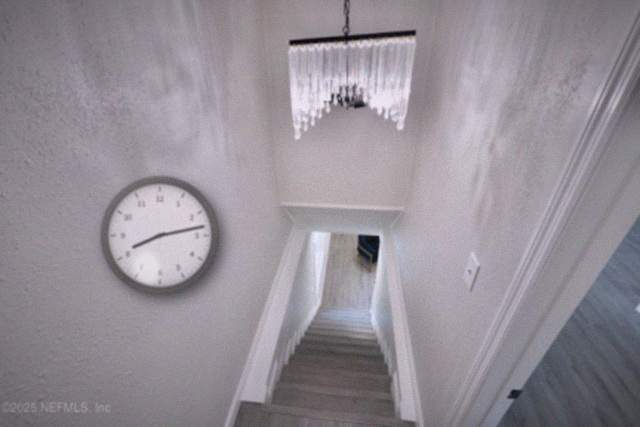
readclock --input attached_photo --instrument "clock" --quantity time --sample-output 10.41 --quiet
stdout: 8.13
